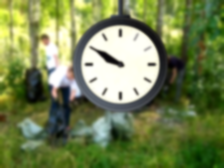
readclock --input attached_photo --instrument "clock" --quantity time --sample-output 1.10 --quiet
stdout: 9.50
